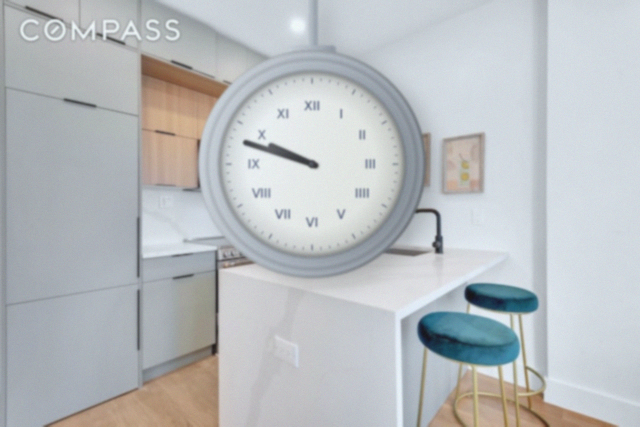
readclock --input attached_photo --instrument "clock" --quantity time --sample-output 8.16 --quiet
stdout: 9.48
